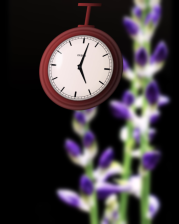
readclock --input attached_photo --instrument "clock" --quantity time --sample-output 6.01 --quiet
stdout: 5.02
